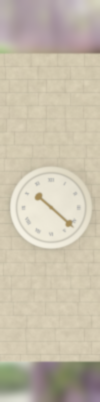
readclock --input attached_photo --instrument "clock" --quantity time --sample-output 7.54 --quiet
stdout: 10.22
